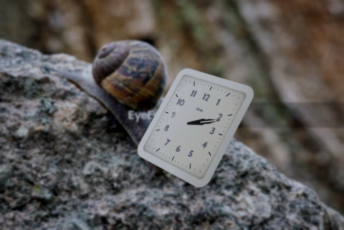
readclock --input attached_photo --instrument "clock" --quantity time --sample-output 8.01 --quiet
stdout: 2.11
